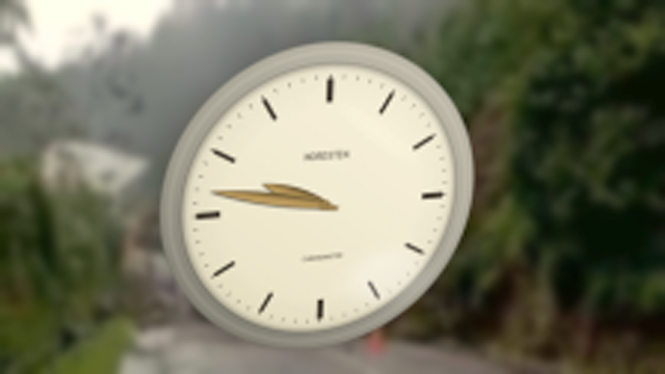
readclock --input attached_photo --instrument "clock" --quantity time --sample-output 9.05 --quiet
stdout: 9.47
